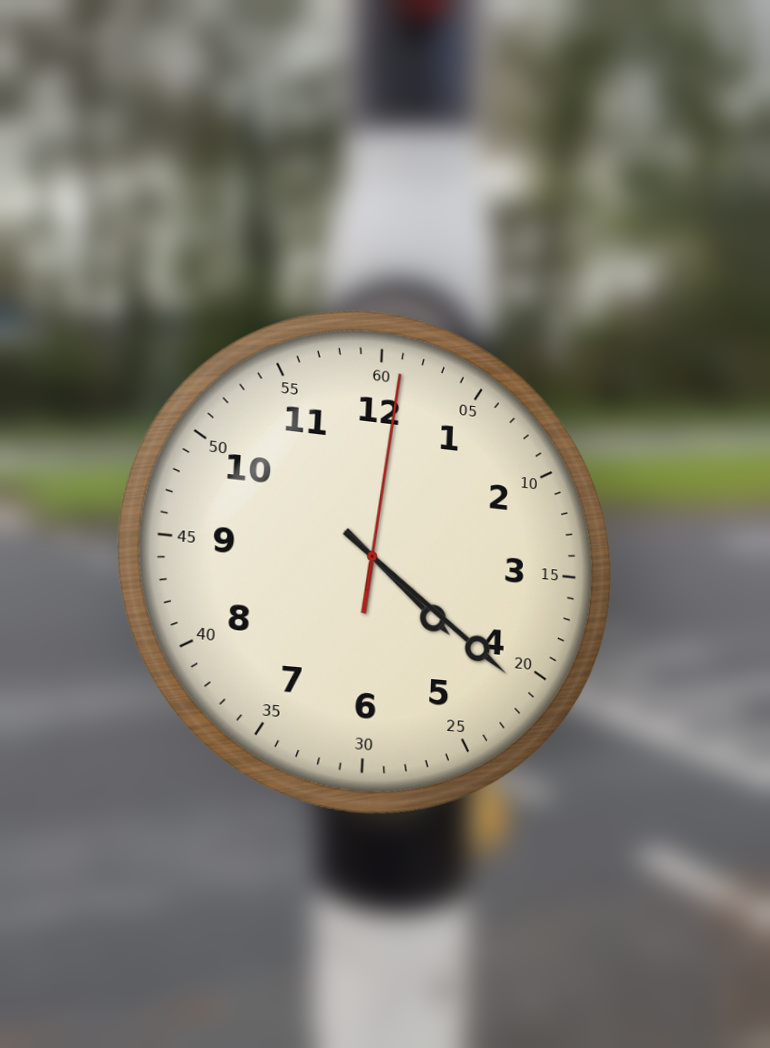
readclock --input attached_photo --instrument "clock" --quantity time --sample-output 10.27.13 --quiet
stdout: 4.21.01
